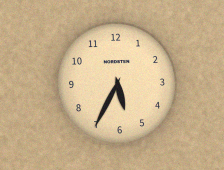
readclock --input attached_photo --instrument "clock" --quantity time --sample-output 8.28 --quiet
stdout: 5.35
